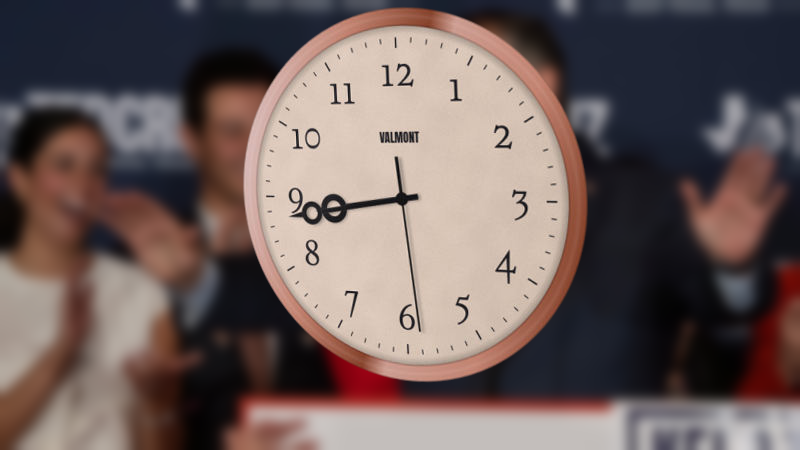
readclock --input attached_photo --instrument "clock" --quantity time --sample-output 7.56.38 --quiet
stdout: 8.43.29
